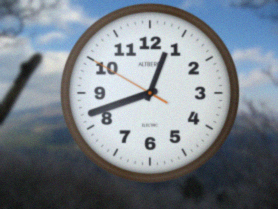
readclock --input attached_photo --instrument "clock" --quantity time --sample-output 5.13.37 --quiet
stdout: 12.41.50
